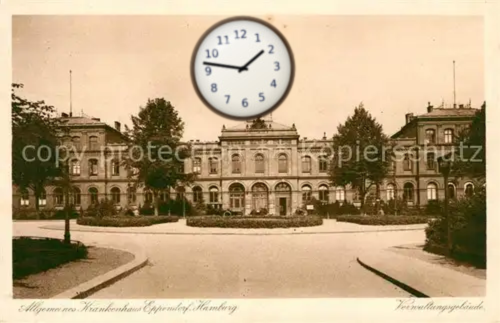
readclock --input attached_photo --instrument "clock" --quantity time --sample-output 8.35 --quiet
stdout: 1.47
